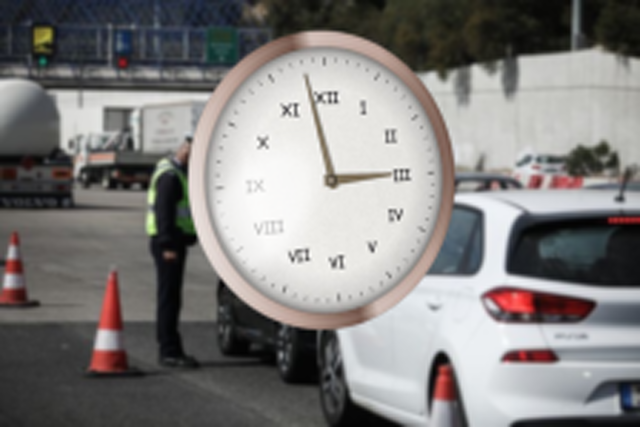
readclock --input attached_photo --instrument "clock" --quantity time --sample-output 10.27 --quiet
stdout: 2.58
